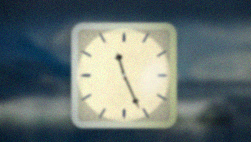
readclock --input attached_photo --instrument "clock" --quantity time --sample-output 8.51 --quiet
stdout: 11.26
